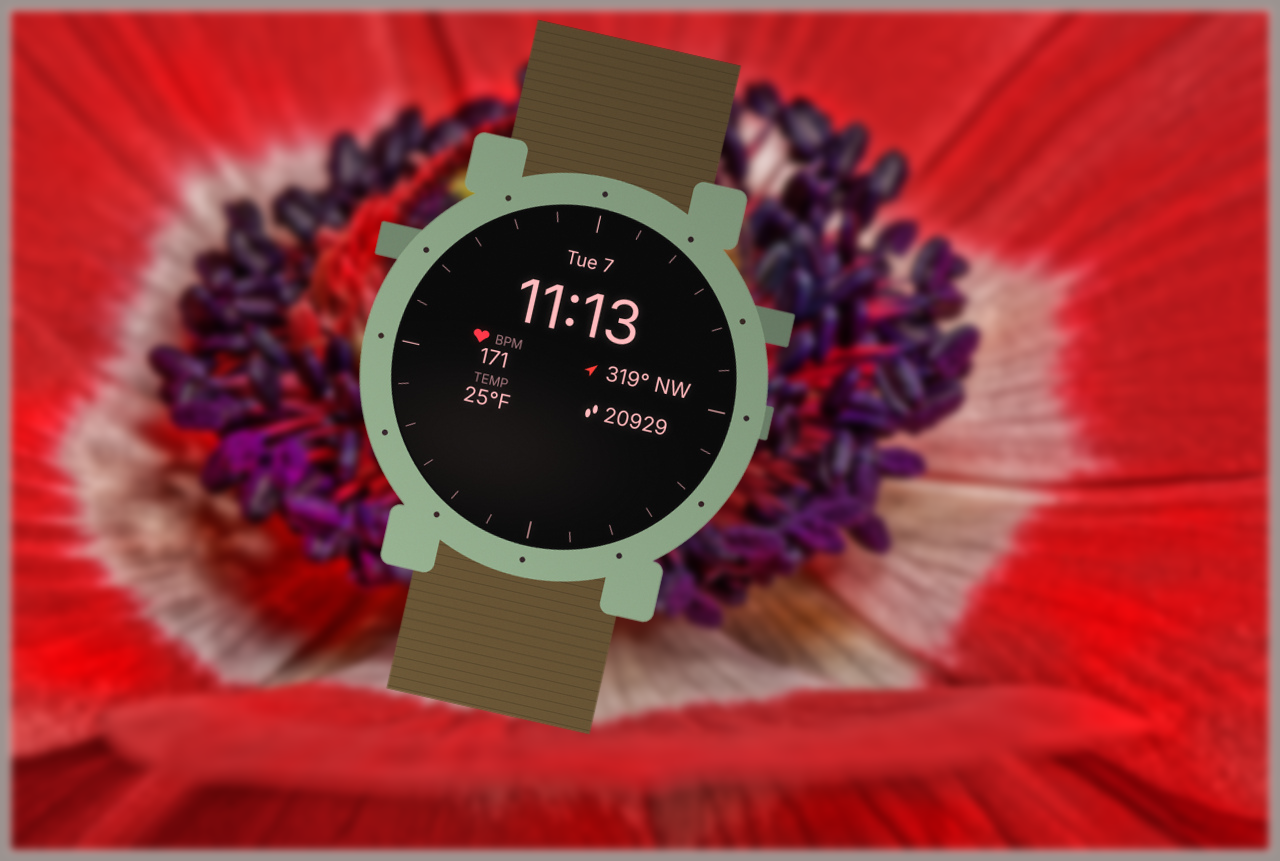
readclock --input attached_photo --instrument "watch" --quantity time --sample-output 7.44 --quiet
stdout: 11.13
